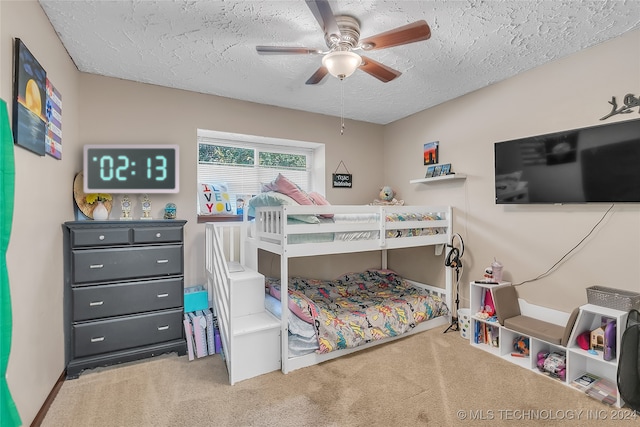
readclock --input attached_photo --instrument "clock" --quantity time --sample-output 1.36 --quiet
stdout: 2.13
